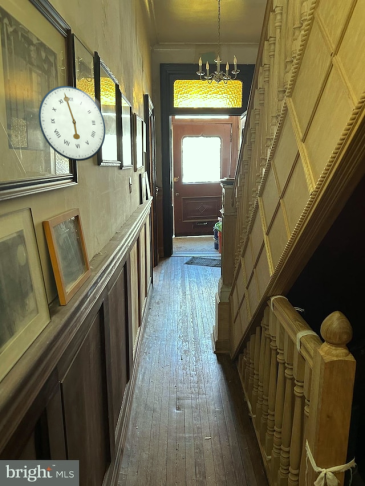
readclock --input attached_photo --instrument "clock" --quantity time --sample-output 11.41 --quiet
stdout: 5.58
